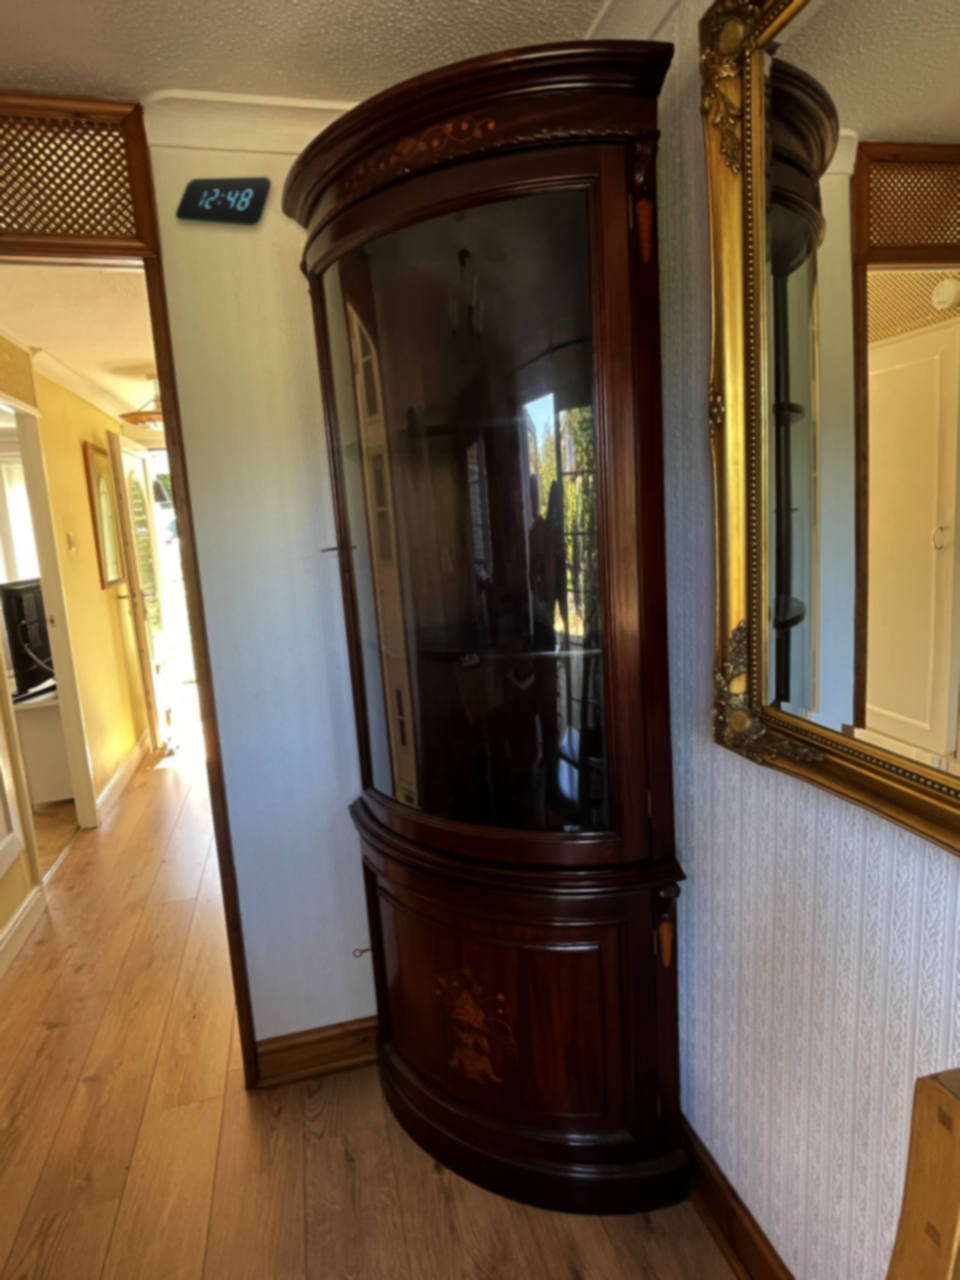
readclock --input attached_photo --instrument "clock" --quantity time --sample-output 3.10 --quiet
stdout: 12.48
